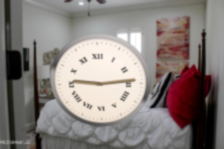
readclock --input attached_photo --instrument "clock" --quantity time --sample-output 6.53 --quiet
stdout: 9.14
